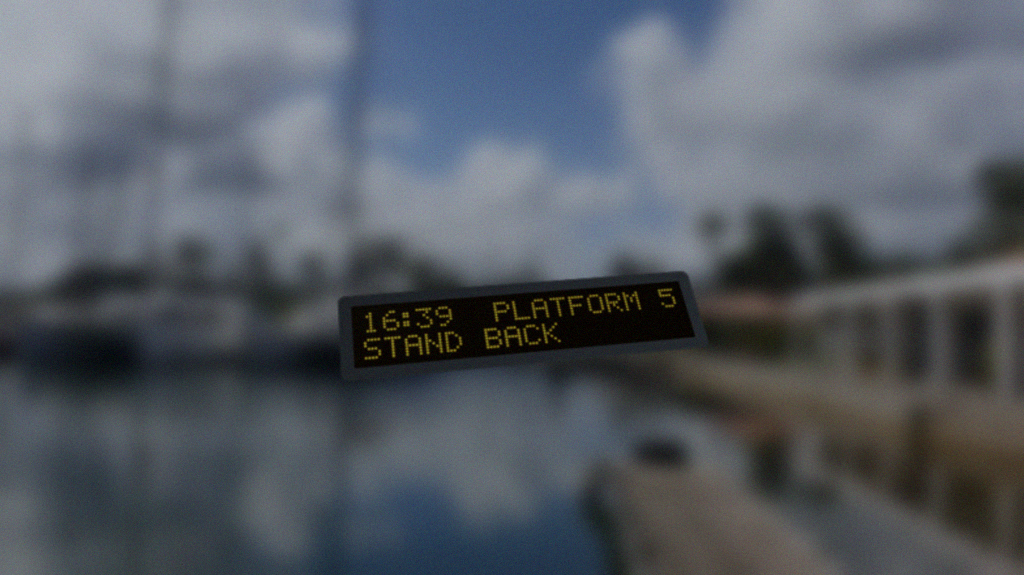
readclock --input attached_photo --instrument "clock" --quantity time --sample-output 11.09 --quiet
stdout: 16.39
